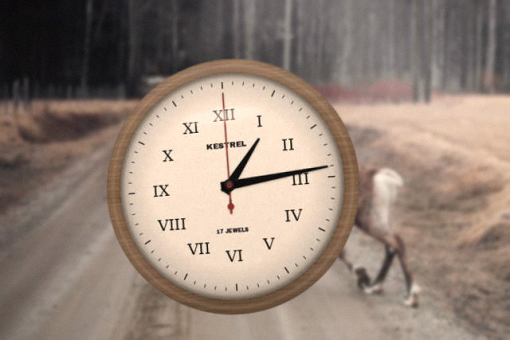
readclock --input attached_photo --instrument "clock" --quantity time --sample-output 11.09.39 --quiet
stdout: 1.14.00
